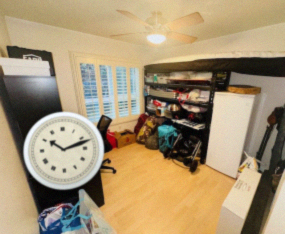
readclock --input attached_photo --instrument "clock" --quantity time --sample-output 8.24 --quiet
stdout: 10.12
